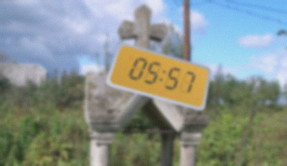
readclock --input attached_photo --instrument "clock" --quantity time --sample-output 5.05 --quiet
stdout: 5.57
